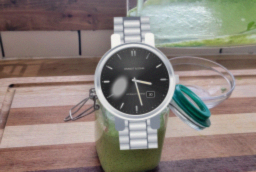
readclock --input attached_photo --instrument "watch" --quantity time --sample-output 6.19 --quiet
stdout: 3.28
